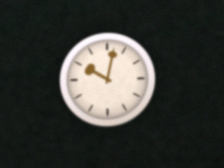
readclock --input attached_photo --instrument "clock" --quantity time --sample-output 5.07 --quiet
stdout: 10.02
